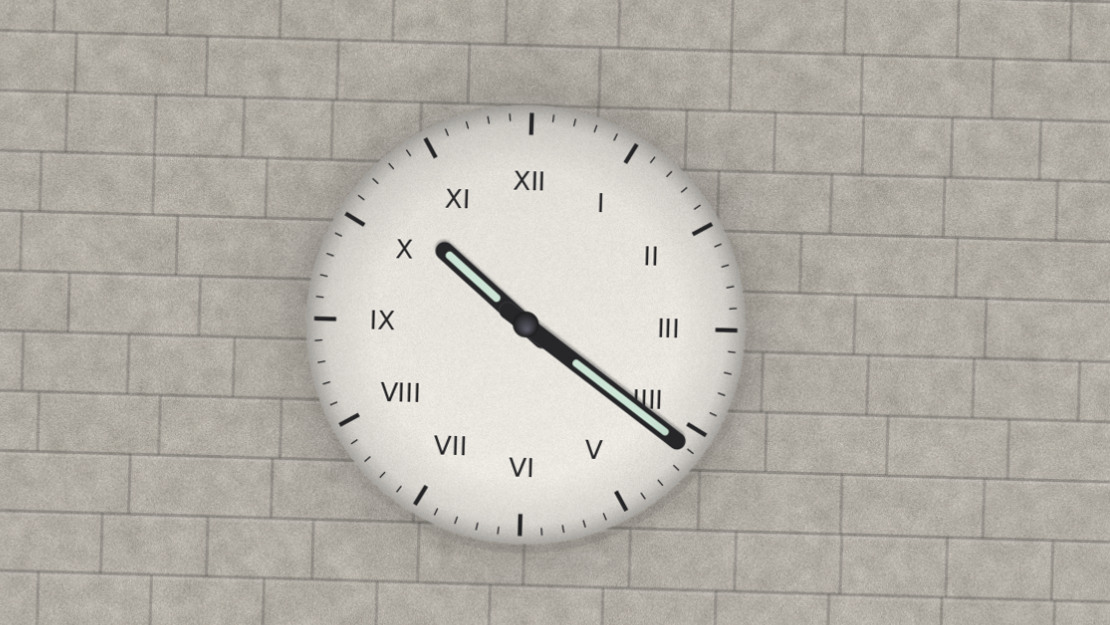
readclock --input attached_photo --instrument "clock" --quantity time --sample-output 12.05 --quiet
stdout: 10.21
